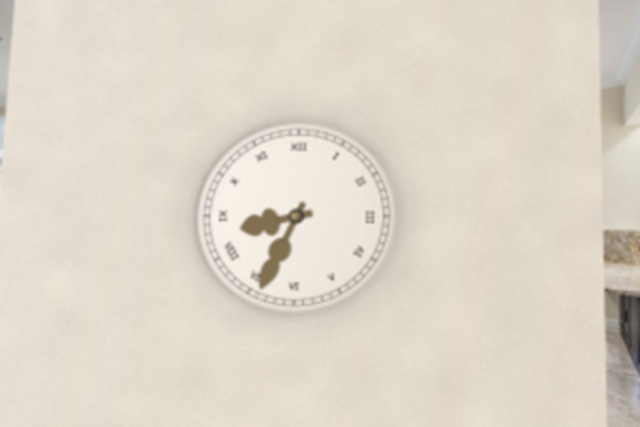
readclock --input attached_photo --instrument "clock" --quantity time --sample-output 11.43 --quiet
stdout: 8.34
